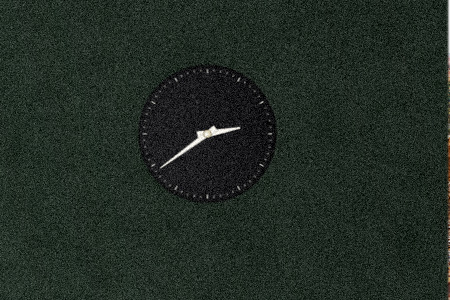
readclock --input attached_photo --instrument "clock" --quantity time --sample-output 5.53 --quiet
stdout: 2.39
